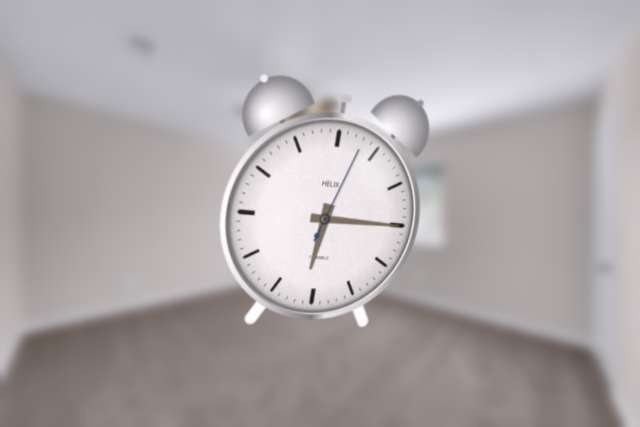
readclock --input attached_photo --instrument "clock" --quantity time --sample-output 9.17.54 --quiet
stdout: 6.15.03
